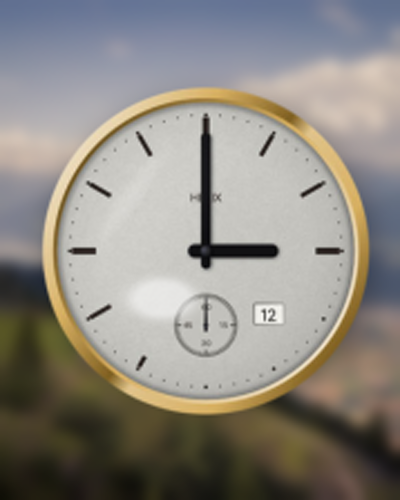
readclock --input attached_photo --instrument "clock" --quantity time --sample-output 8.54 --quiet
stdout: 3.00
